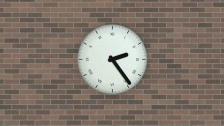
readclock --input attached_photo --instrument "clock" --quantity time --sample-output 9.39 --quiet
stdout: 2.24
